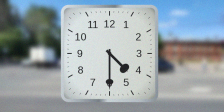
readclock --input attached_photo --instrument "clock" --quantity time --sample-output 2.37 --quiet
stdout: 4.30
